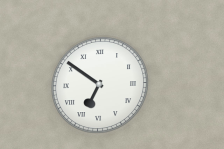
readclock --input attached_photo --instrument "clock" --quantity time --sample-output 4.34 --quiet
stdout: 6.51
